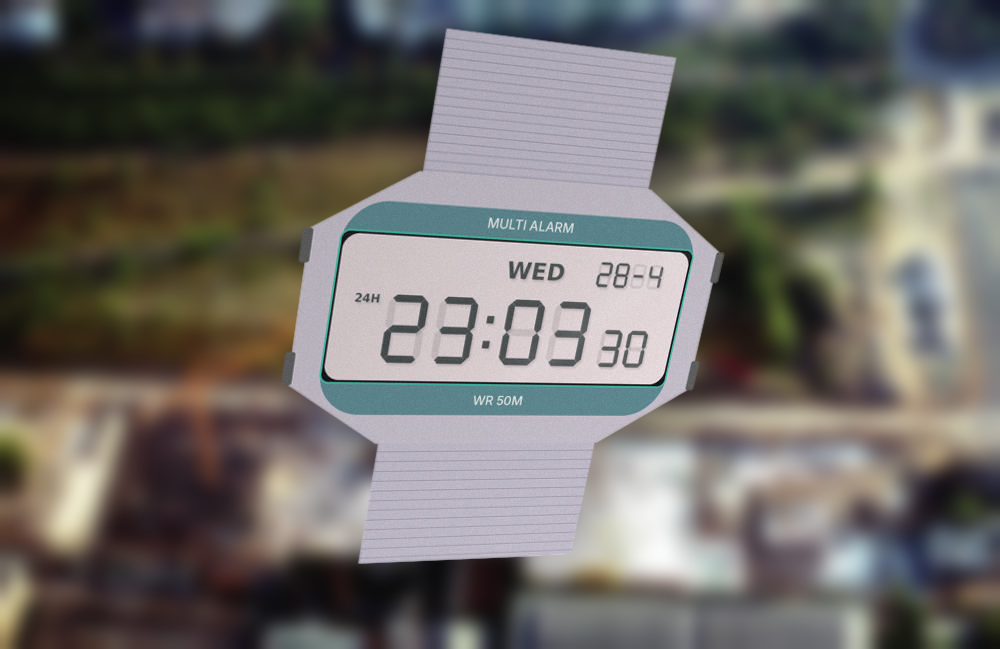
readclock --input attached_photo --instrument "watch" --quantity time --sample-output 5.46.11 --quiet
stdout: 23.03.30
